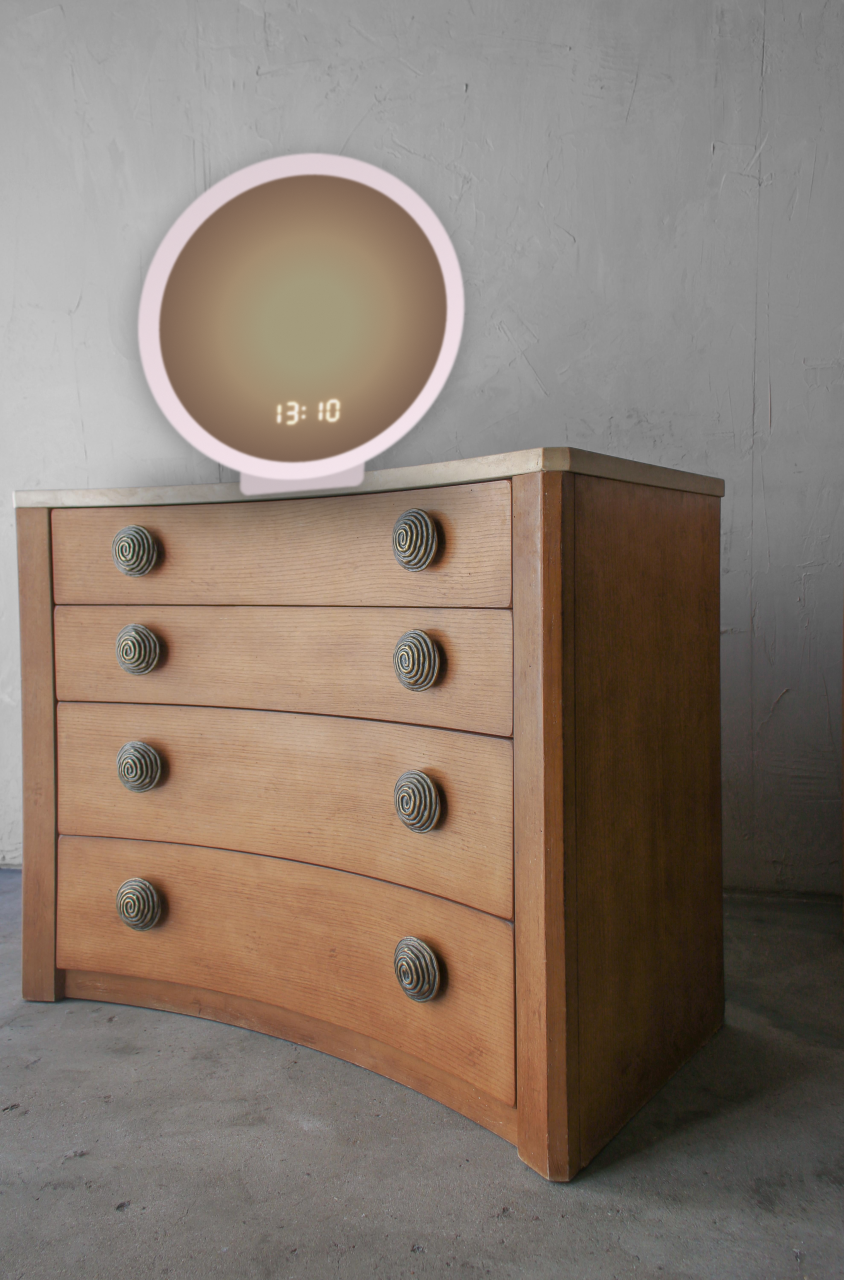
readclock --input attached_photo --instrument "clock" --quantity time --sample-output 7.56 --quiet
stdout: 13.10
